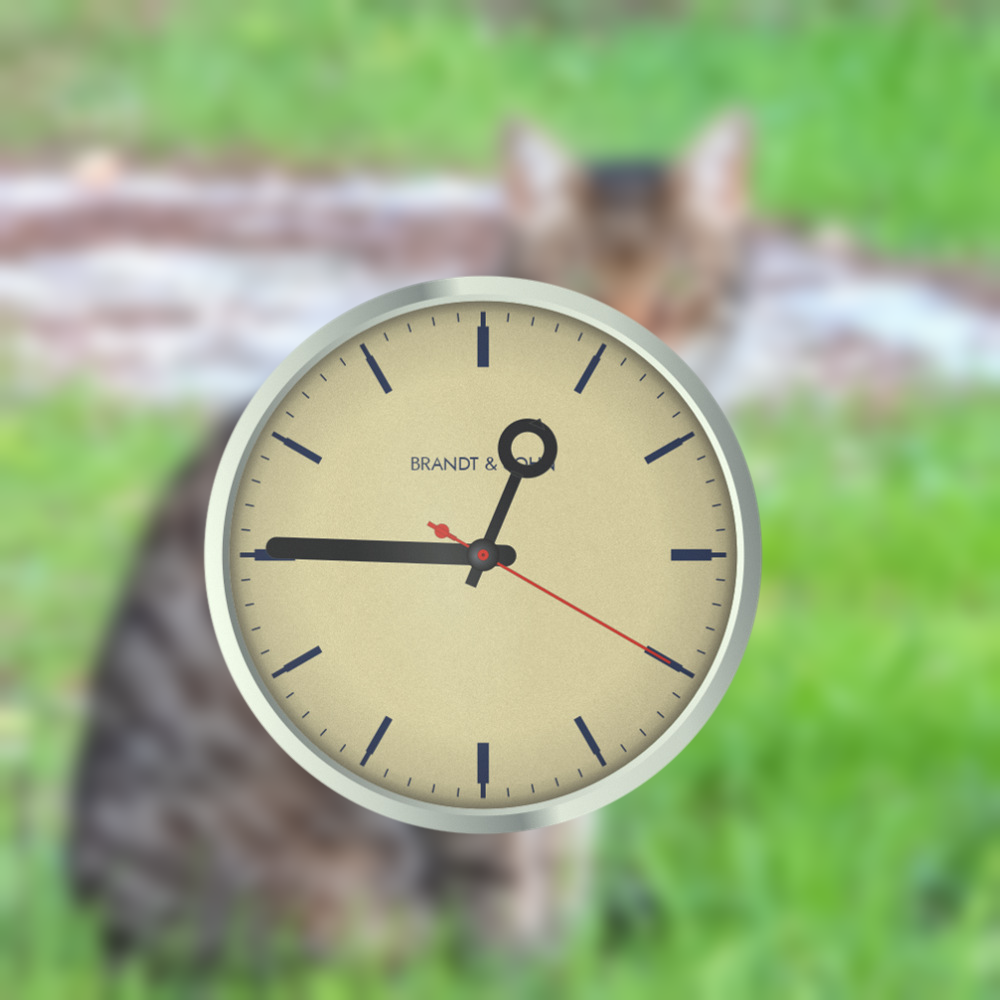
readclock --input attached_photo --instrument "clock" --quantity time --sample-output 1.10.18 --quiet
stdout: 12.45.20
